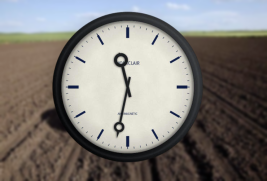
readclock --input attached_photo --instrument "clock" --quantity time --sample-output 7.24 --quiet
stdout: 11.32
